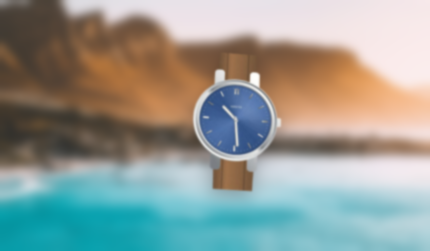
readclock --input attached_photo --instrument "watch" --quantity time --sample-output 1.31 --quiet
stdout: 10.29
